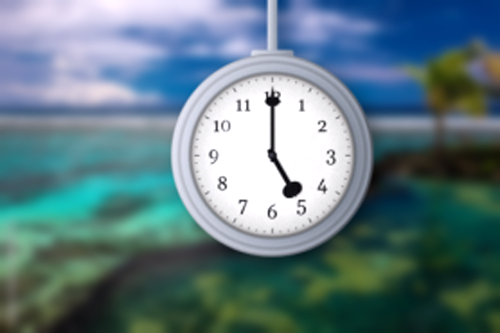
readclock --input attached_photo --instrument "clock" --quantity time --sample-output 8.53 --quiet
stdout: 5.00
